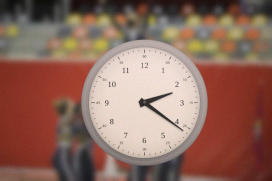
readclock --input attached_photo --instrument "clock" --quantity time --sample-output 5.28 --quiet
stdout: 2.21
